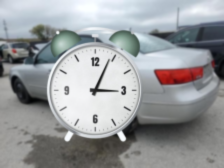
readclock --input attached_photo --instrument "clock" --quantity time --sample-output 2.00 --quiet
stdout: 3.04
